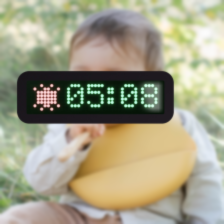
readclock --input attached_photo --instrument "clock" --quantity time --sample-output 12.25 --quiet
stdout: 5.08
